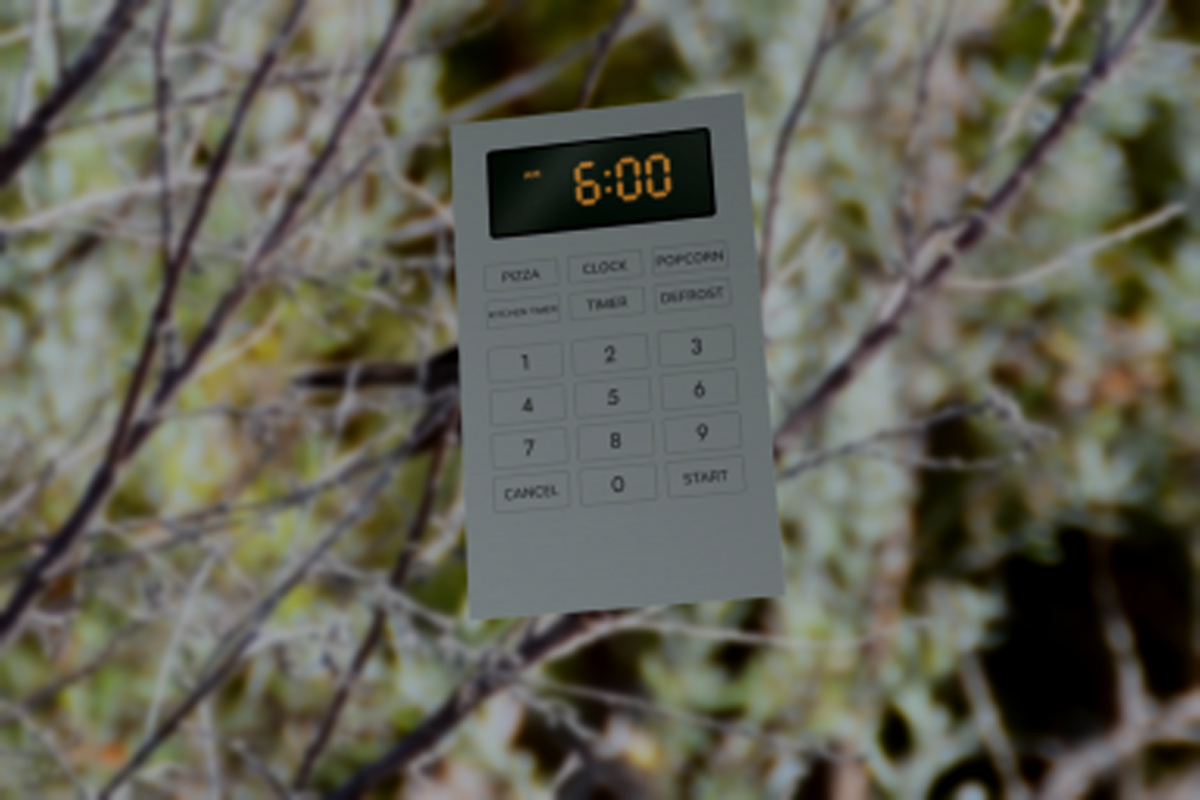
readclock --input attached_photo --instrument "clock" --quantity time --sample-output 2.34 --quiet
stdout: 6.00
